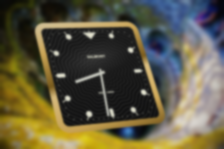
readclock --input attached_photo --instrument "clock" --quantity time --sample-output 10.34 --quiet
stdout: 8.31
